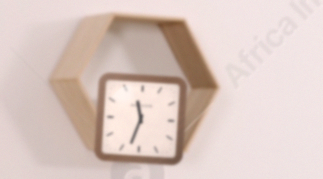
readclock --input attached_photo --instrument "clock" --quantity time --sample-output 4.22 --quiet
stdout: 11.33
